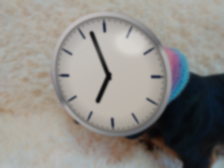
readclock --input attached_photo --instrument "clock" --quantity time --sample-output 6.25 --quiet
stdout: 6.57
